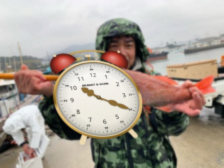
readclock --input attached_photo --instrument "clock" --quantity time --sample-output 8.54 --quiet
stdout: 10.20
